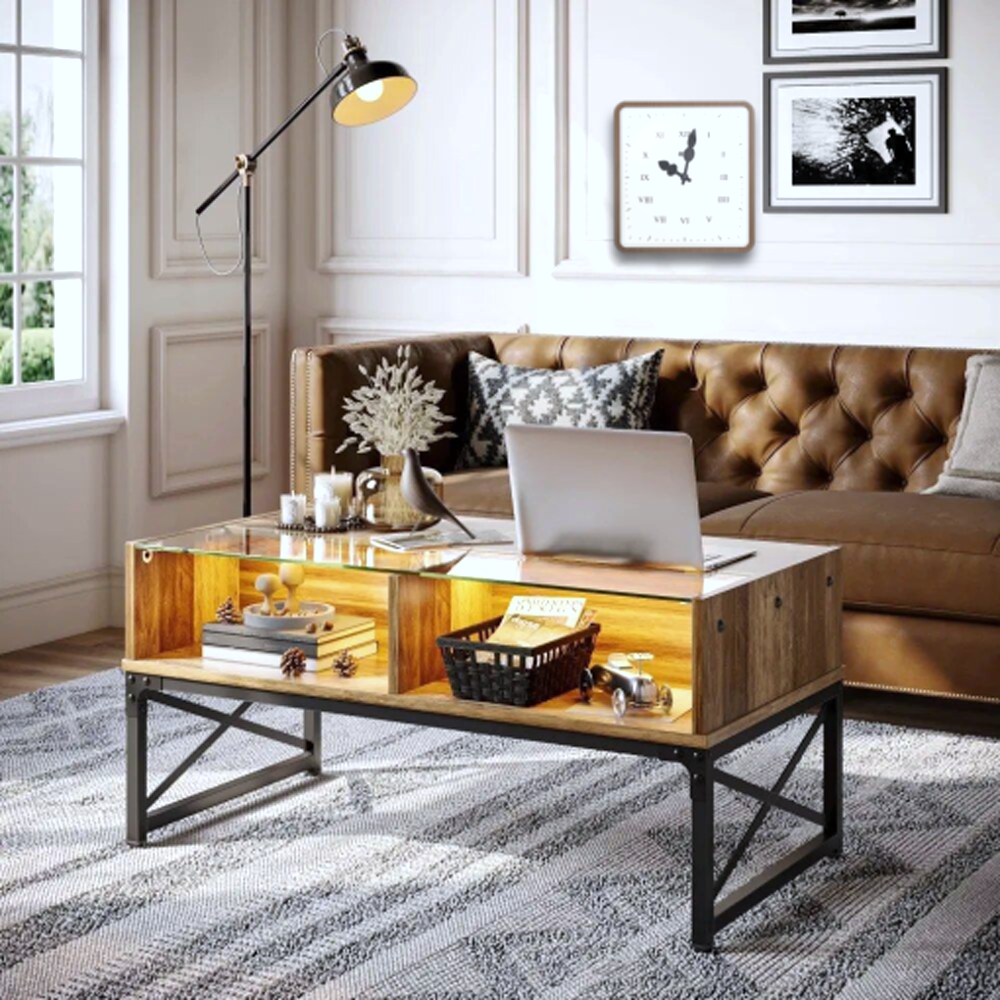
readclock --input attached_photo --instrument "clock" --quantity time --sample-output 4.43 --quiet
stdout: 10.02
